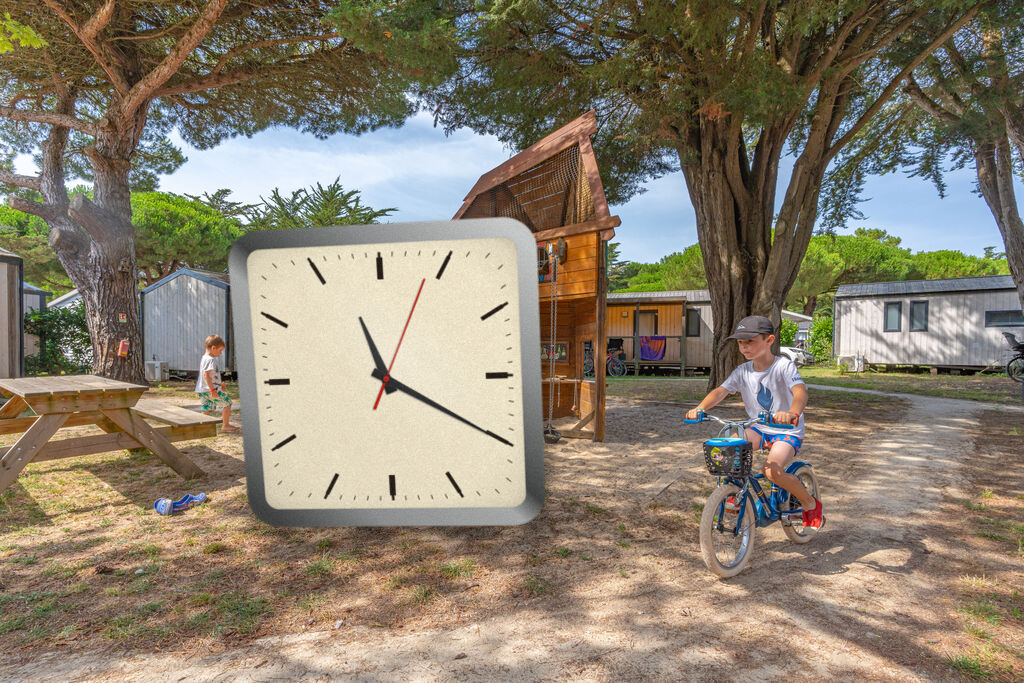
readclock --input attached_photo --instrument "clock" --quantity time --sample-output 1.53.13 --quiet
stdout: 11.20.04
